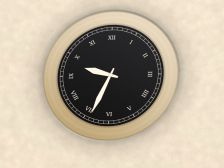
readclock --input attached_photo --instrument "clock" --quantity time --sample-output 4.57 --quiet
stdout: 9.34
